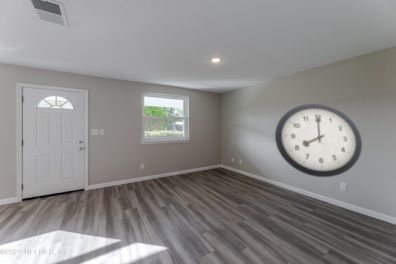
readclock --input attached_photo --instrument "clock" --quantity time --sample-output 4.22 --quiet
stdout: 8.00
